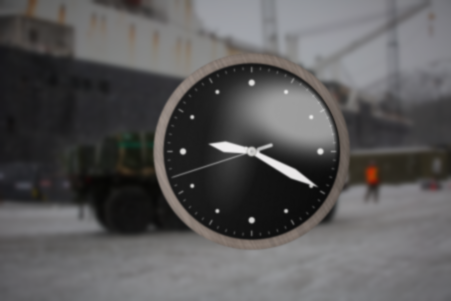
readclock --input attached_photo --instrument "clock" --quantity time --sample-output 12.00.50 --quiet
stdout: 9.19.42
